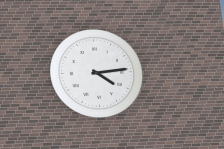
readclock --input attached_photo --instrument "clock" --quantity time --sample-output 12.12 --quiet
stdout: 4.14
